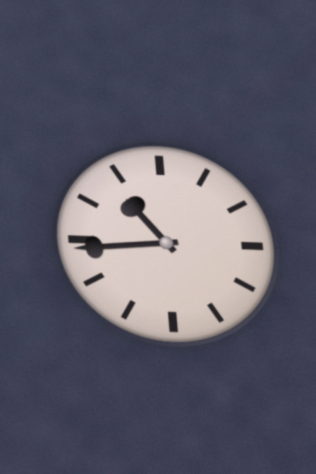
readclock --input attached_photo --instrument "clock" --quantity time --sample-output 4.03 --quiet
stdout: 10.44
